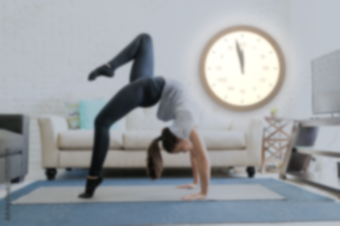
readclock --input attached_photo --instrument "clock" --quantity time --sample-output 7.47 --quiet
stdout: 11.58
